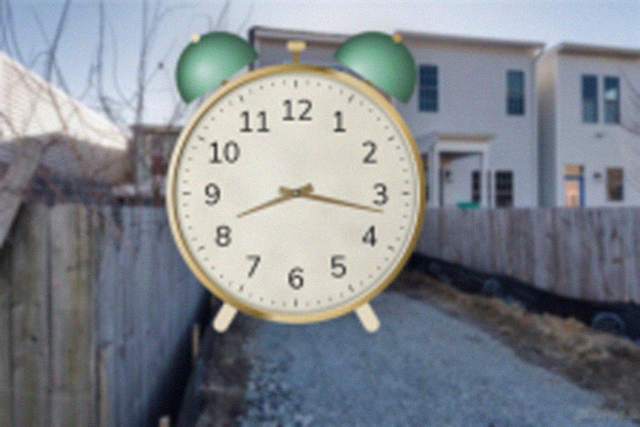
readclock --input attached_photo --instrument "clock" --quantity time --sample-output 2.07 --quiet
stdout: 8.17
